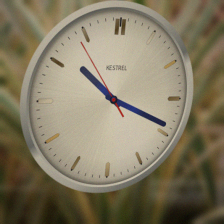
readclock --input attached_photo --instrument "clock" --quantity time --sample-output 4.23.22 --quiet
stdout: 10.18.54
